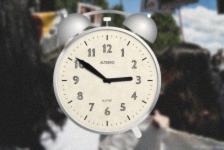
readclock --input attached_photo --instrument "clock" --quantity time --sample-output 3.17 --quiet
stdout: 2.51
